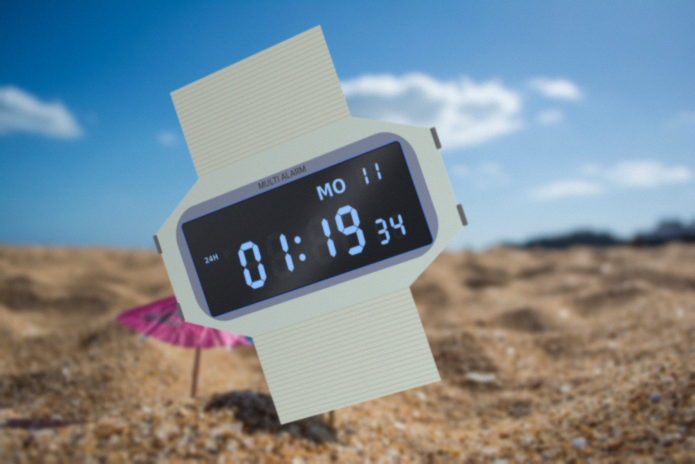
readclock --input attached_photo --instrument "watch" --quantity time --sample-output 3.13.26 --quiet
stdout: 1.19.34
